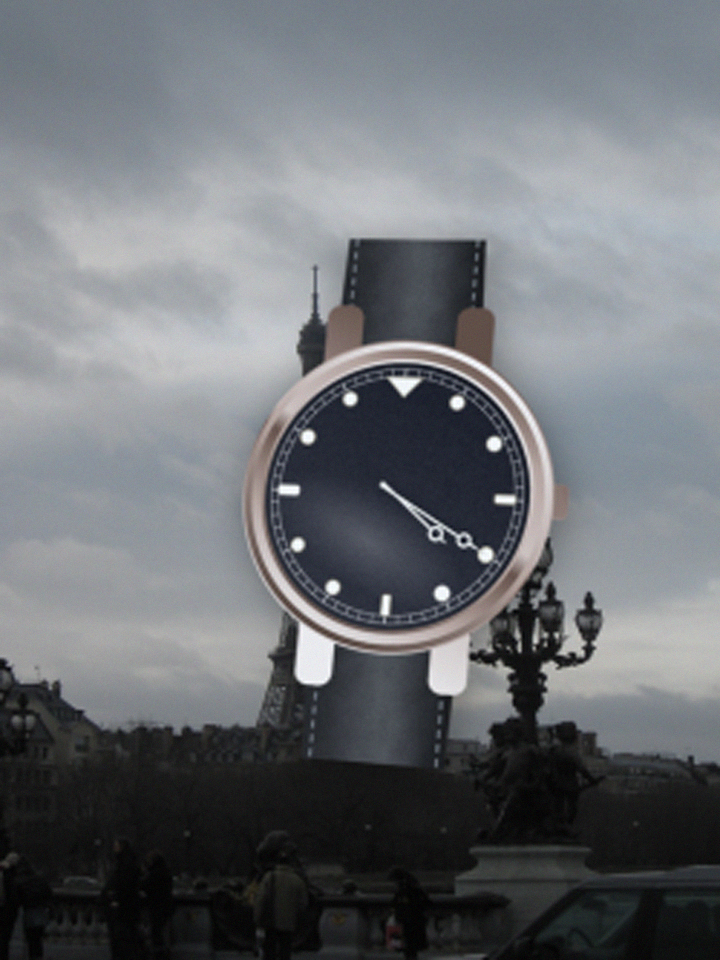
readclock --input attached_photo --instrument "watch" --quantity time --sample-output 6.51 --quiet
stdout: 4.20
